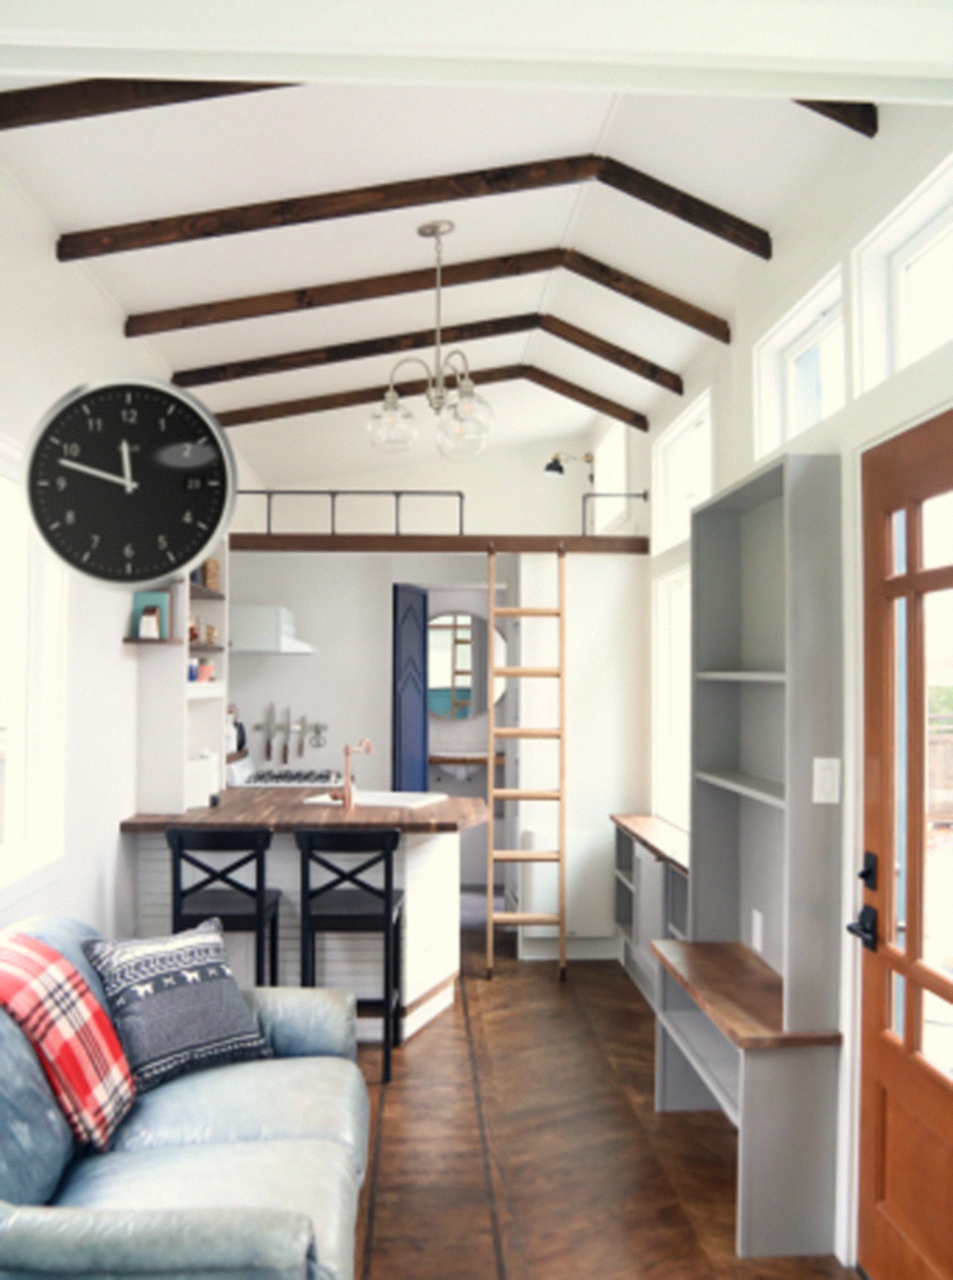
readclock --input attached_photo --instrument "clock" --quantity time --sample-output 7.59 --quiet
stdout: 11.48
